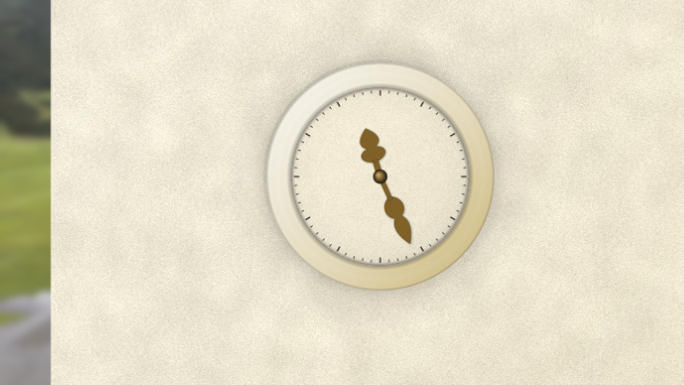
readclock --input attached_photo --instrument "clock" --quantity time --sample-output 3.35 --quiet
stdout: 11.26
